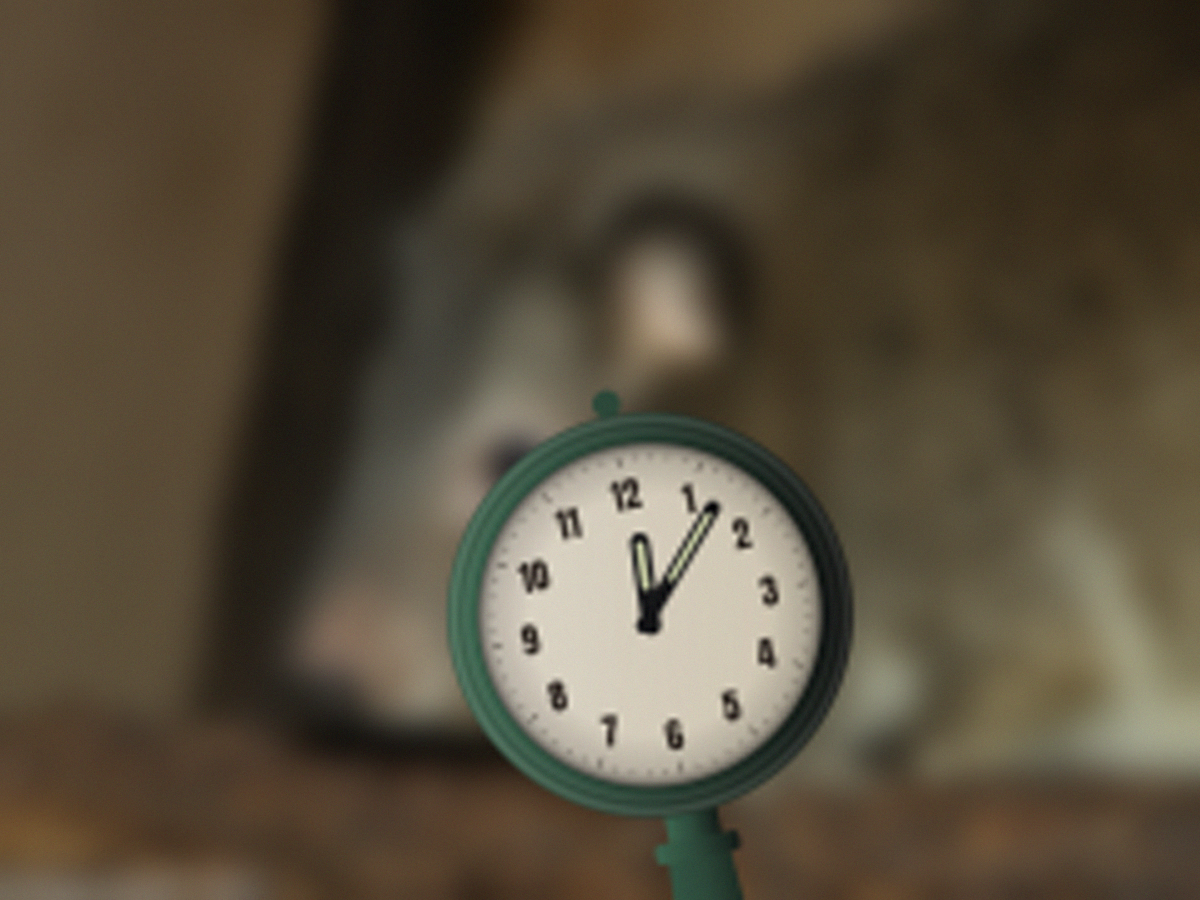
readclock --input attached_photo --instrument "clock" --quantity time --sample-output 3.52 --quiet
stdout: 12.07
